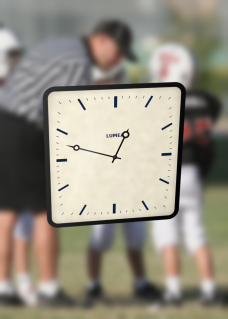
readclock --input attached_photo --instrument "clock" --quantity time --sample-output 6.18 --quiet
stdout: 12.48
